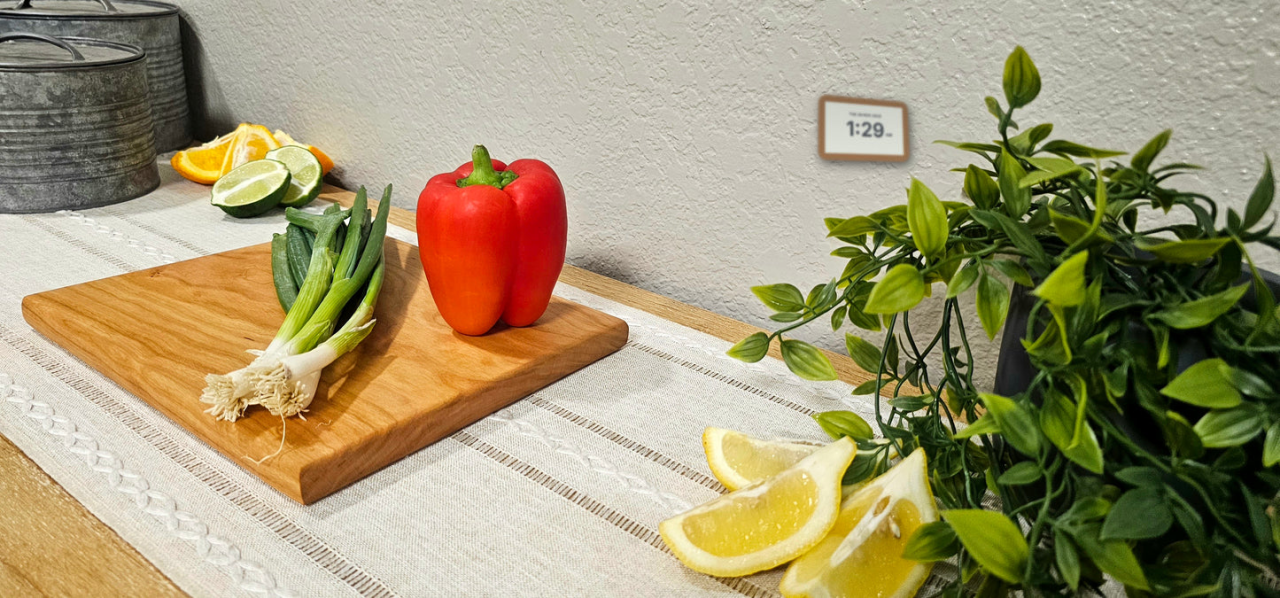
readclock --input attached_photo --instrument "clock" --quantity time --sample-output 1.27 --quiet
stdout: 1.29
